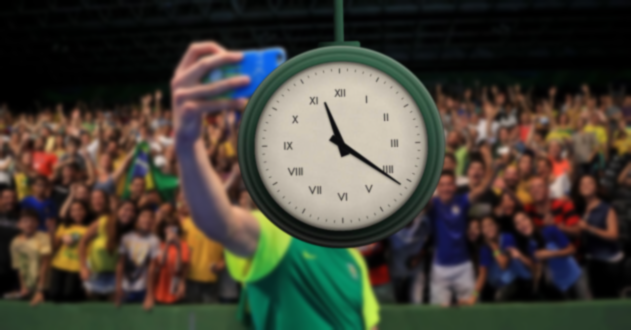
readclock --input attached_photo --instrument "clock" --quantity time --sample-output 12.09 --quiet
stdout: 11.21
